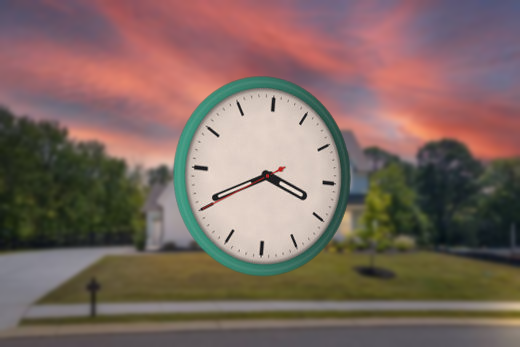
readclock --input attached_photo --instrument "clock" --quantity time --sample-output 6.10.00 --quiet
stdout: 3.40.40
